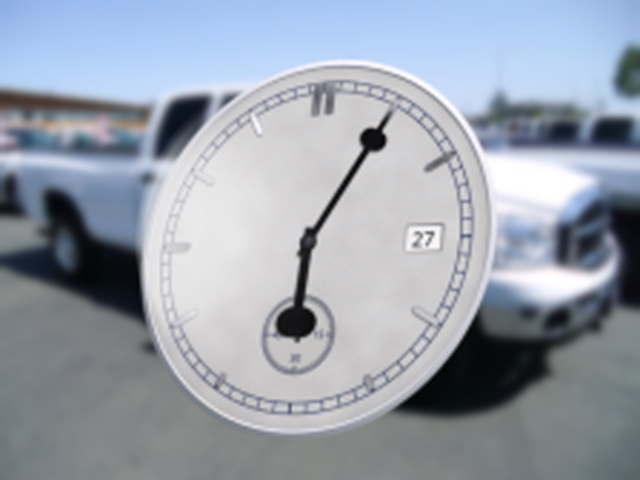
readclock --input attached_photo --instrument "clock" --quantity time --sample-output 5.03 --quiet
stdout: 6.05
